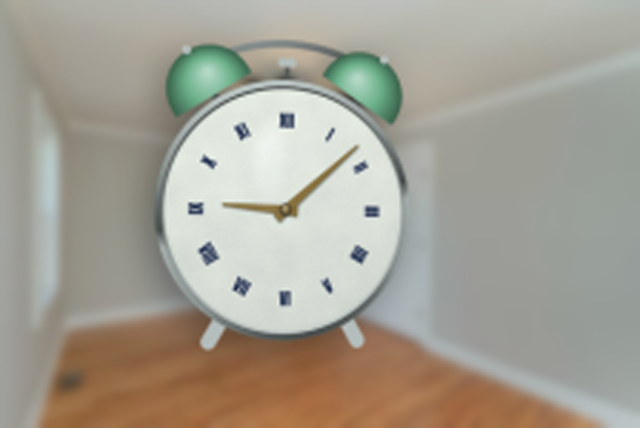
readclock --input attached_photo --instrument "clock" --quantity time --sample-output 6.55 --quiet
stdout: 9.08
